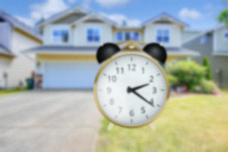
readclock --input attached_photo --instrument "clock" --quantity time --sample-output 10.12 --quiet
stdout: 2.21
